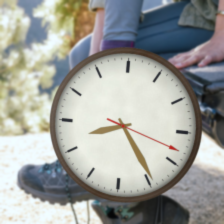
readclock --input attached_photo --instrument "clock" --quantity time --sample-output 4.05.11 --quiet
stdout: 8.24.18
